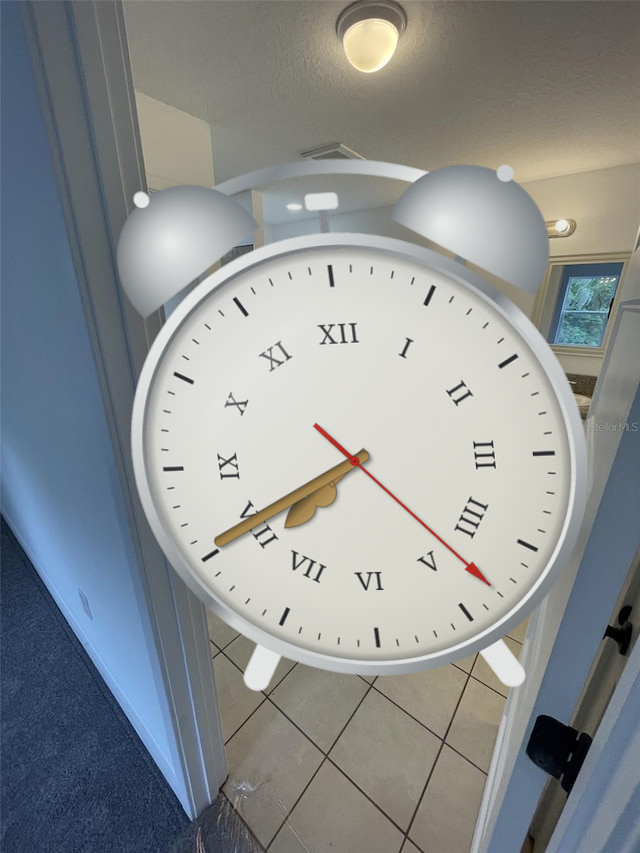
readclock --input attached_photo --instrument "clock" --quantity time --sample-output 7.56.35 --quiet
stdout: 7.40.23
